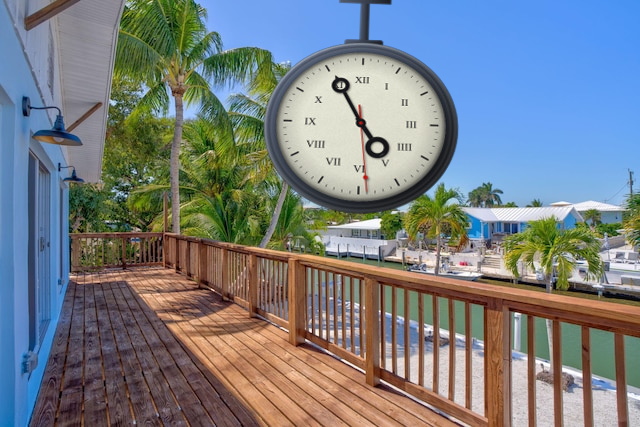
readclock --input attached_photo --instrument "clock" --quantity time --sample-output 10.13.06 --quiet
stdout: 4.55.29
